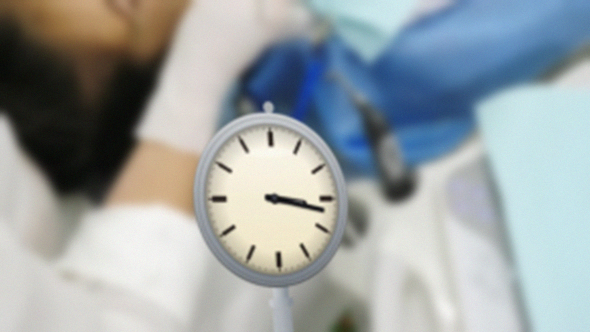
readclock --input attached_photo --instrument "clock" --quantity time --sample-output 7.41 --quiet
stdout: 3.17
